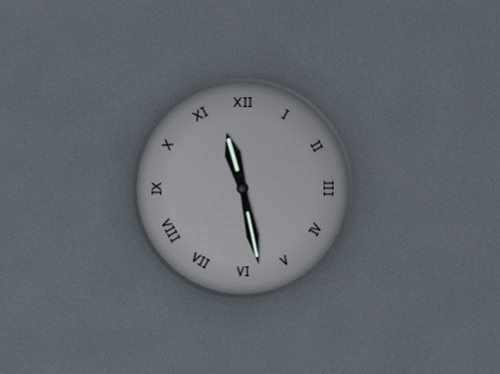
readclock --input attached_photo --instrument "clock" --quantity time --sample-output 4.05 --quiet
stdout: 11.28
